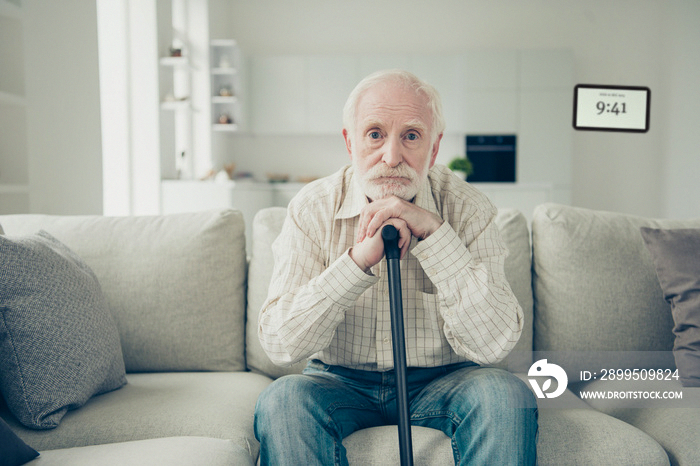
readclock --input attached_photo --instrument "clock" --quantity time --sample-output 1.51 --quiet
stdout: 9.41
